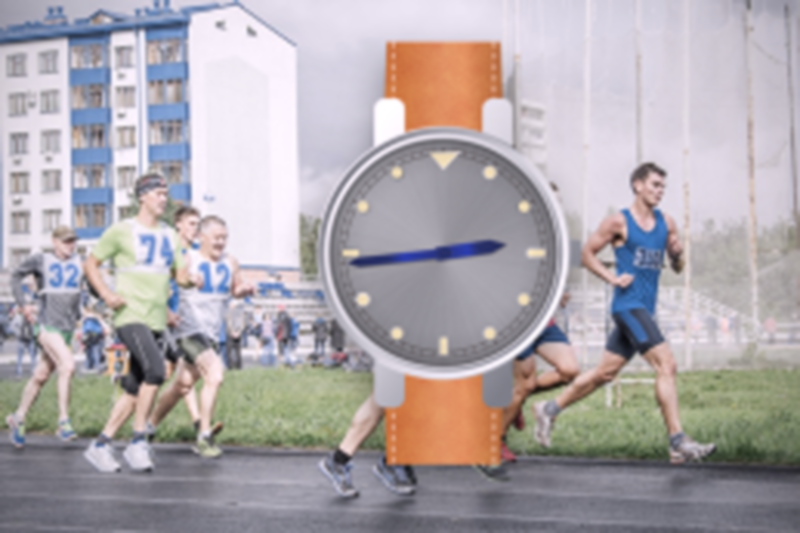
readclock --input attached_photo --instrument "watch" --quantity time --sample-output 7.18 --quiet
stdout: 2.44
